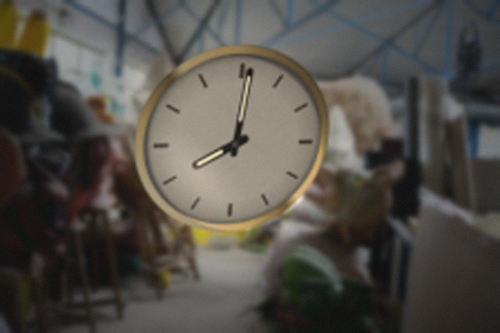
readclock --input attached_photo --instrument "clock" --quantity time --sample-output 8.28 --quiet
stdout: 8.01
